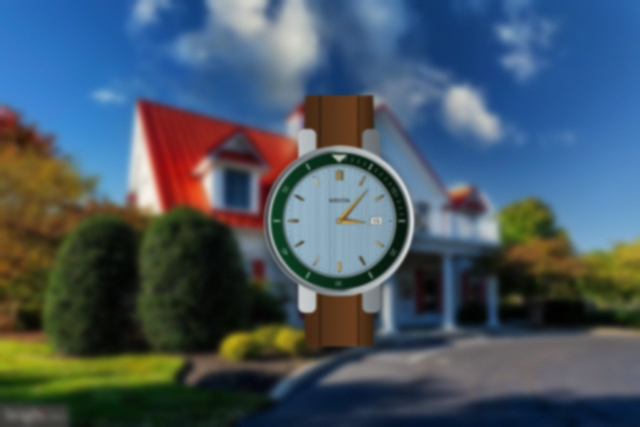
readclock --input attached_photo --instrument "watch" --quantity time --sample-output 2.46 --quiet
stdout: 3.07
